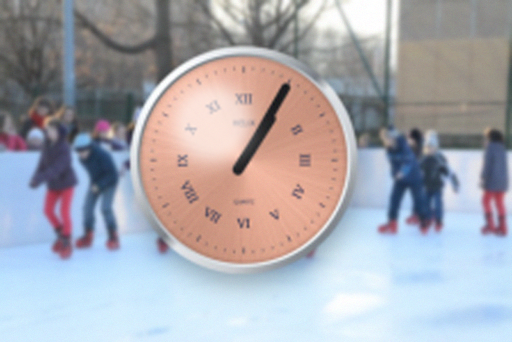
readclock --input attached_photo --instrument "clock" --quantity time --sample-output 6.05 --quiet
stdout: 1.05
